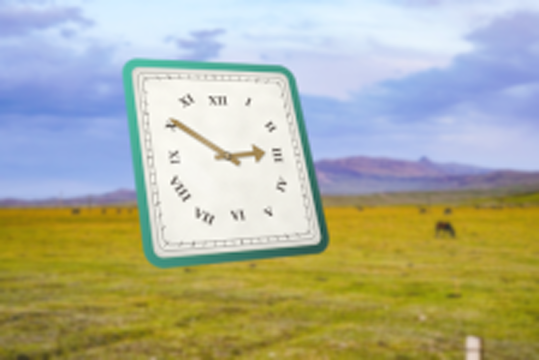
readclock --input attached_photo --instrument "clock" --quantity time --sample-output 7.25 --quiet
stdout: 2.51
